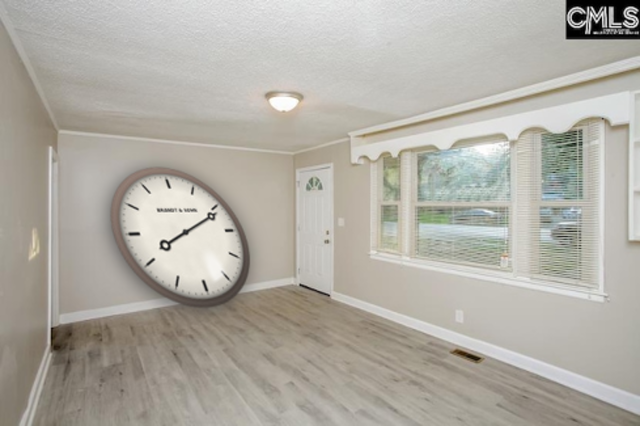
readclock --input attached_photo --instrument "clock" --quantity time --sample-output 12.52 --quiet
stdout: 8.11
